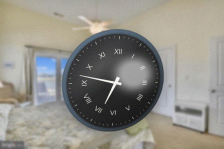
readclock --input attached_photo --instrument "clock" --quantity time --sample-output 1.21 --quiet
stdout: 6.47
